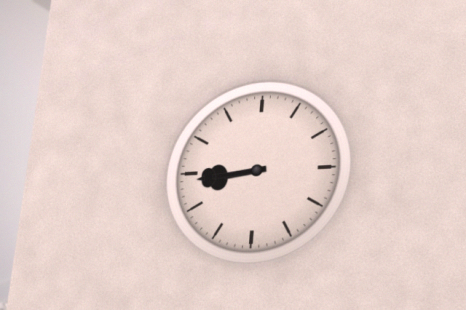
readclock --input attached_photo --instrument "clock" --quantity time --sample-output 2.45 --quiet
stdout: 8.44
